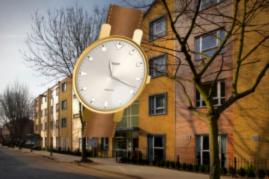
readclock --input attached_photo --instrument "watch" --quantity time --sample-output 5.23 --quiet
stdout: 11.18
